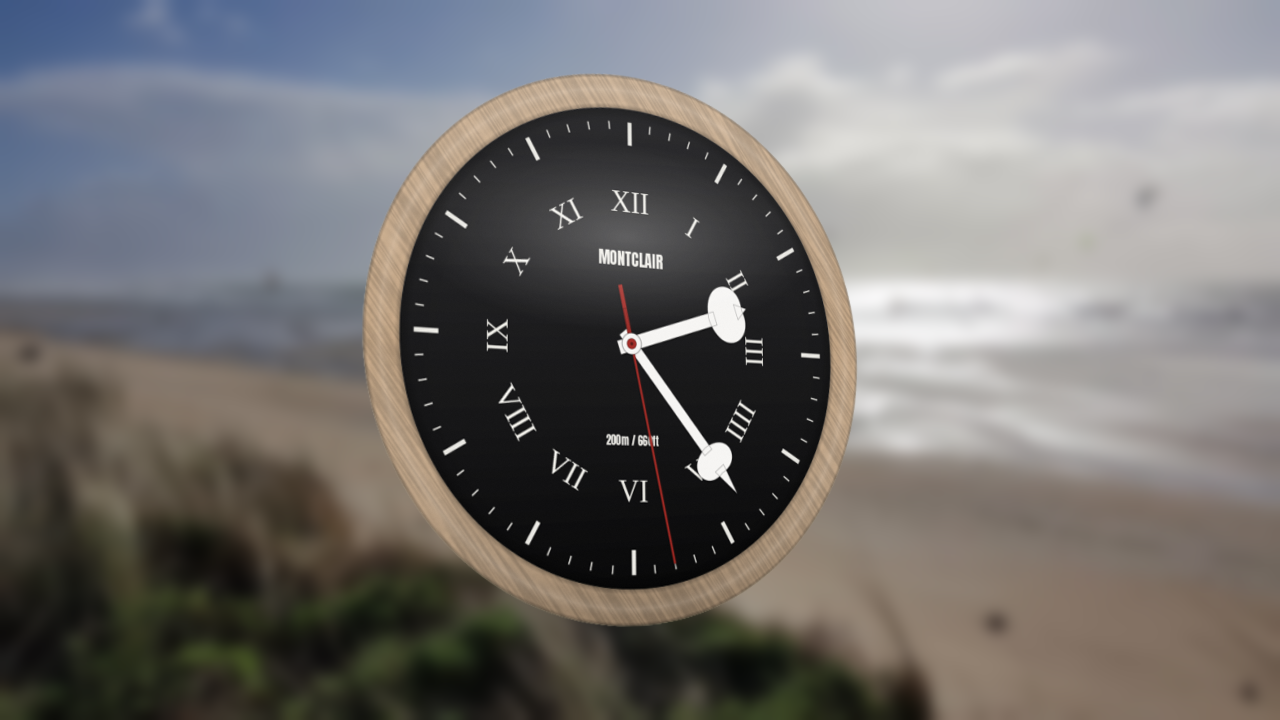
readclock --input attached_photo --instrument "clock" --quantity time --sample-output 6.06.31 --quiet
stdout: 2.23.28
